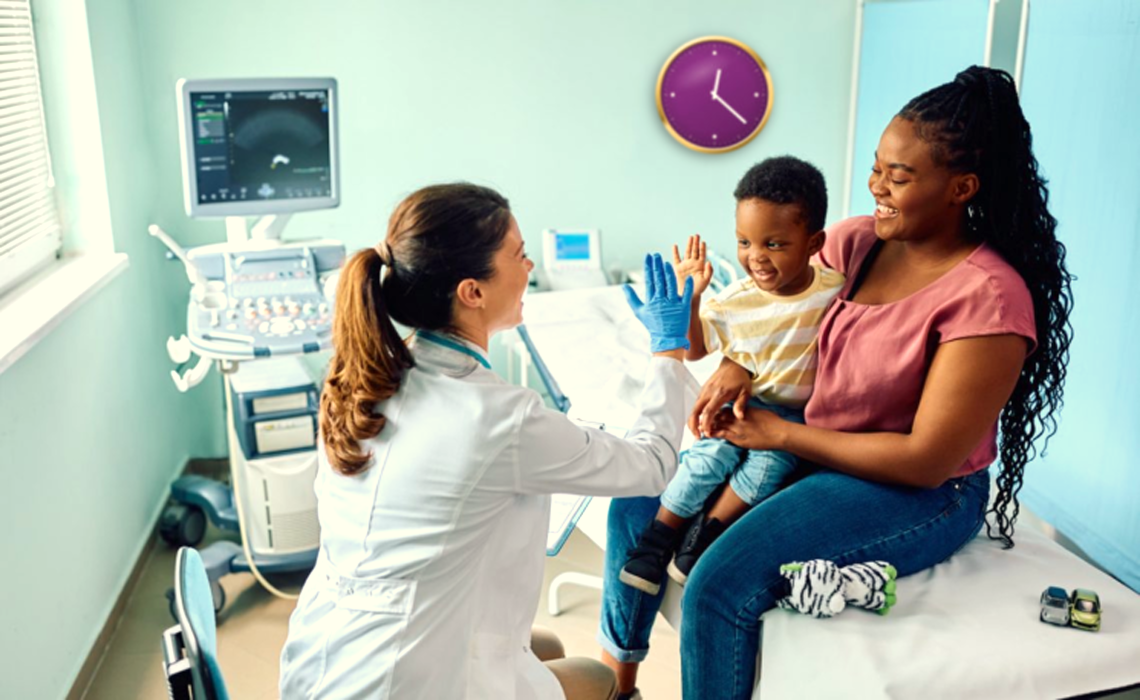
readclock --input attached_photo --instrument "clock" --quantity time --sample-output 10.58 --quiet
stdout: 12.22
